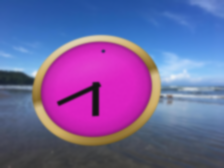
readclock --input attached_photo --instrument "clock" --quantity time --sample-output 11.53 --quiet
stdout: 5.39
